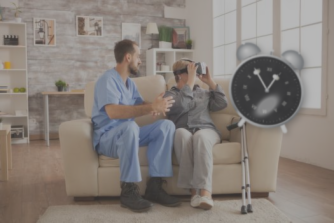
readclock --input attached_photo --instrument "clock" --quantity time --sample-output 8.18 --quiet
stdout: 12.54
